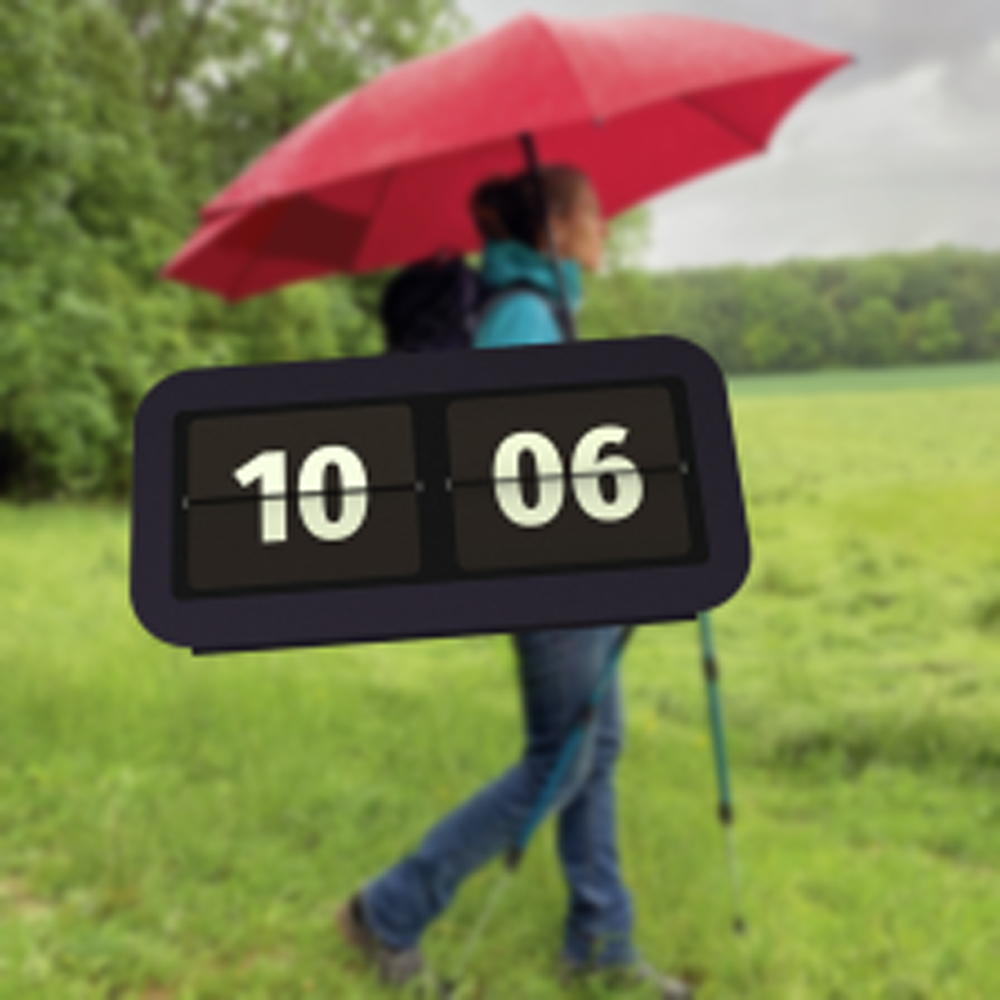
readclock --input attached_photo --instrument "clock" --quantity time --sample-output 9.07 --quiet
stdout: 10.06
